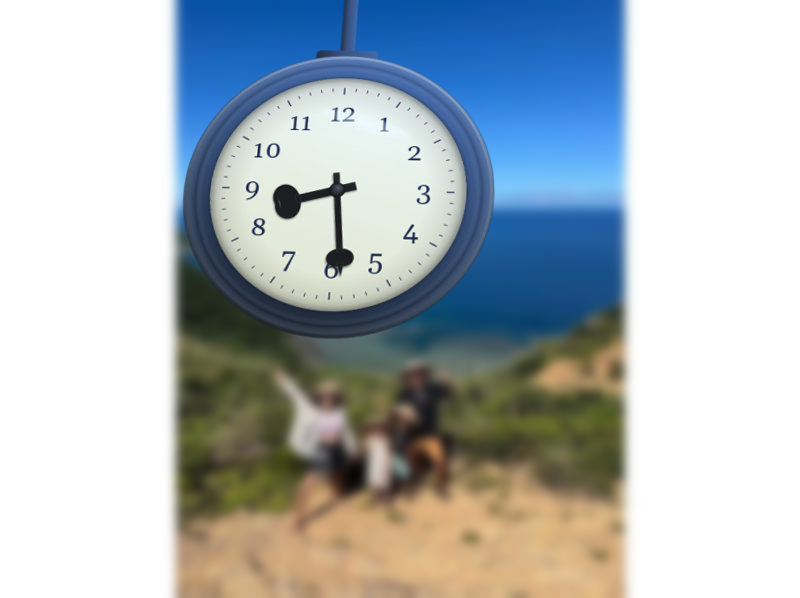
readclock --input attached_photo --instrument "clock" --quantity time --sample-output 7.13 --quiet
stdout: 8.29
